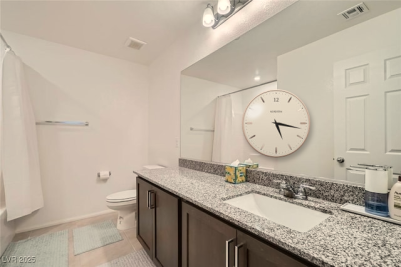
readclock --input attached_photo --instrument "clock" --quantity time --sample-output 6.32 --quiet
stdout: 5.17
